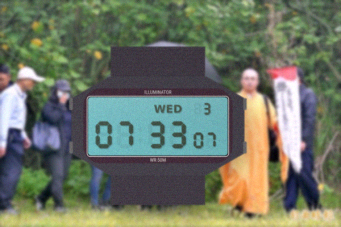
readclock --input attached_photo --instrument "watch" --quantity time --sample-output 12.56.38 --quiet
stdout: 7.33.07
